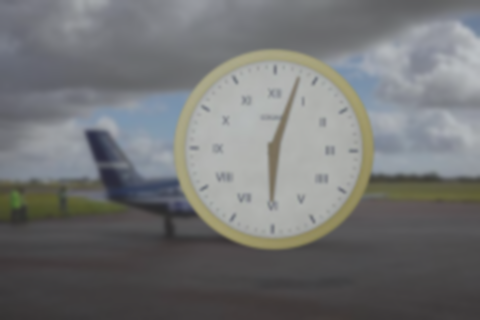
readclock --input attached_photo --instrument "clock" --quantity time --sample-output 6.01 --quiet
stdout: 6.03
